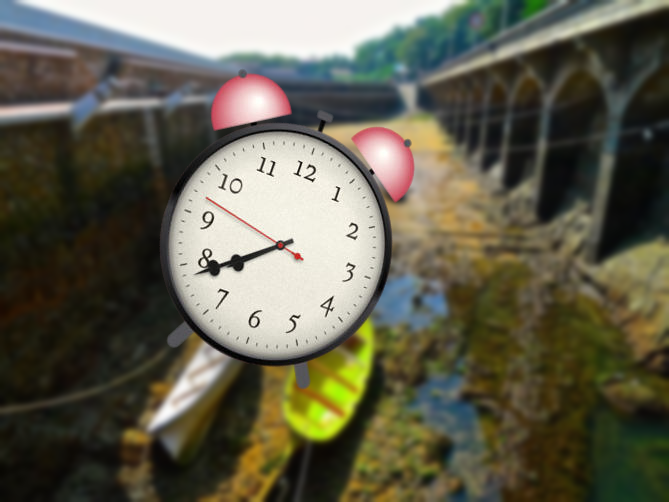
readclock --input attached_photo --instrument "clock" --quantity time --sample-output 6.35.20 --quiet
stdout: 7.38.47
